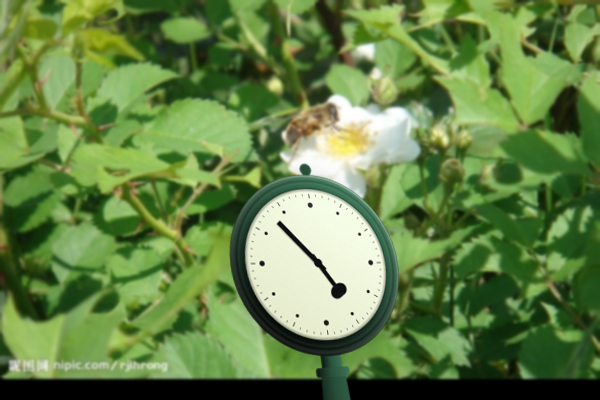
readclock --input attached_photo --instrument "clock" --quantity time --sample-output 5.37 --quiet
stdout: 4.53
